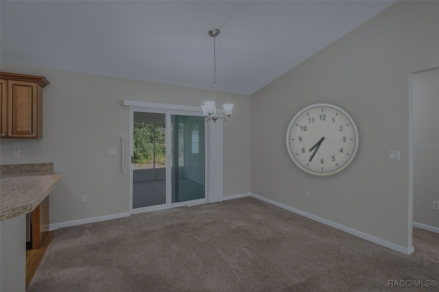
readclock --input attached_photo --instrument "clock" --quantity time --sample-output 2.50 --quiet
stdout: 7.35
